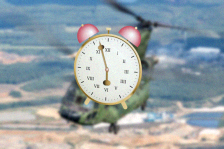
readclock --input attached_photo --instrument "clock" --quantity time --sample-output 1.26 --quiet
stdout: 5.57
